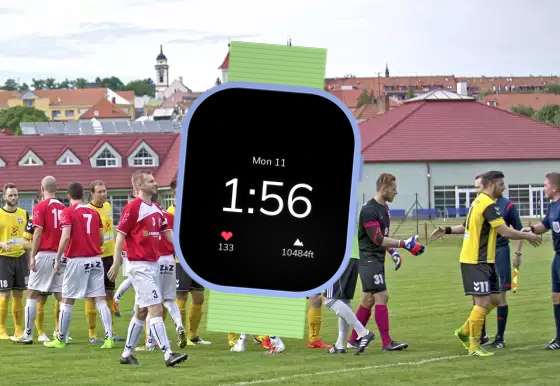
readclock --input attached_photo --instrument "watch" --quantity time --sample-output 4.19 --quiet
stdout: 1.56
